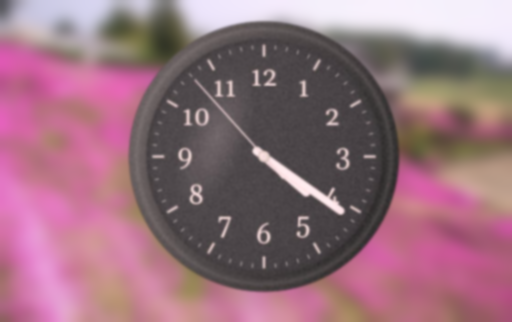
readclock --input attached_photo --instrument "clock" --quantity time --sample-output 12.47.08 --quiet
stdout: 4.20.53
